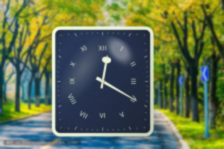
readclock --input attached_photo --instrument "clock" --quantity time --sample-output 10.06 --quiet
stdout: 12.20
